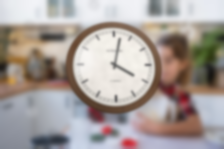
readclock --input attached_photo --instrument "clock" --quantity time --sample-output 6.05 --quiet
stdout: 4.02
